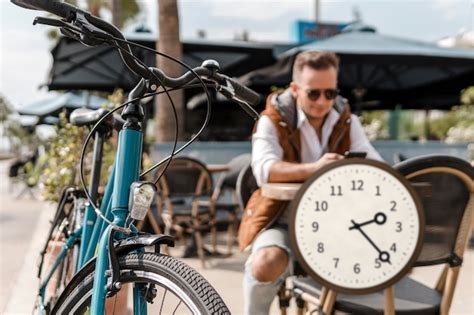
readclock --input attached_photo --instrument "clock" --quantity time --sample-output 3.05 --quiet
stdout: 2.23
